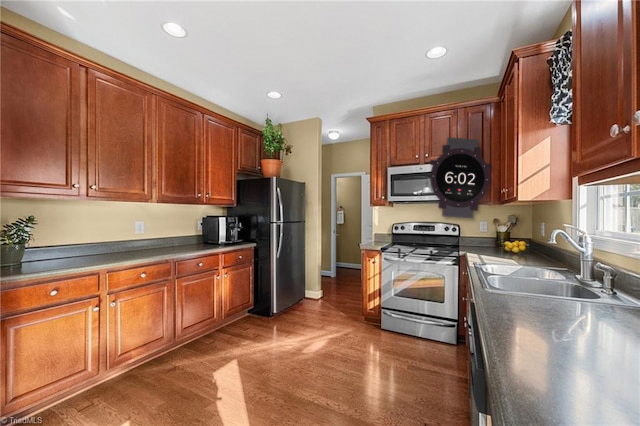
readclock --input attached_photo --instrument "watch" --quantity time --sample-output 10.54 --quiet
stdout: 6.02
